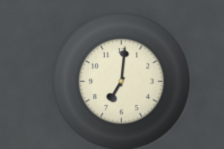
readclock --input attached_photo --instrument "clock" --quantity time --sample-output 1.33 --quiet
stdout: 7.01
